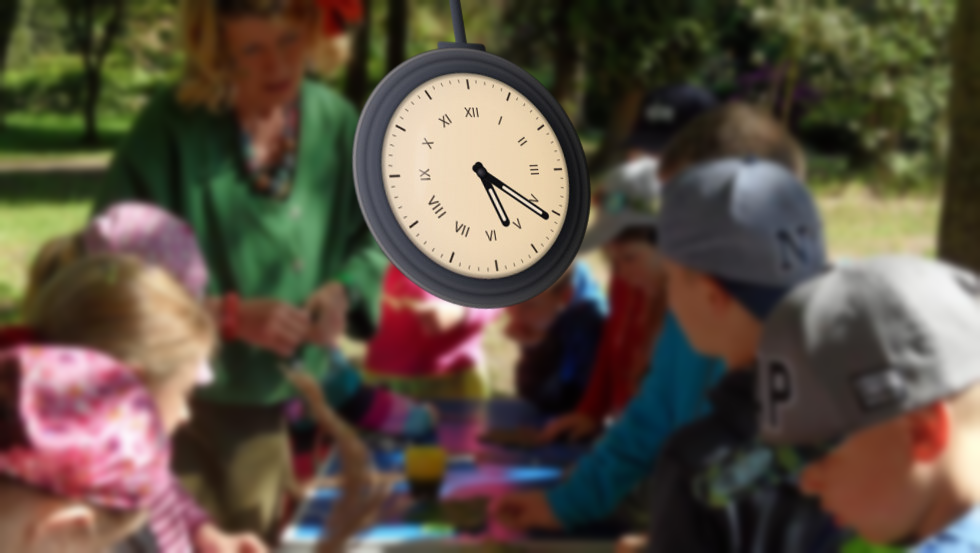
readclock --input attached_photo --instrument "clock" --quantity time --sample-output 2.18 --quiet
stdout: 5.21
